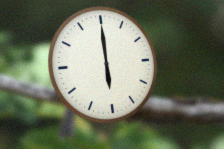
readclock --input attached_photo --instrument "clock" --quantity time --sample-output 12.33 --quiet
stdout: 6.00
